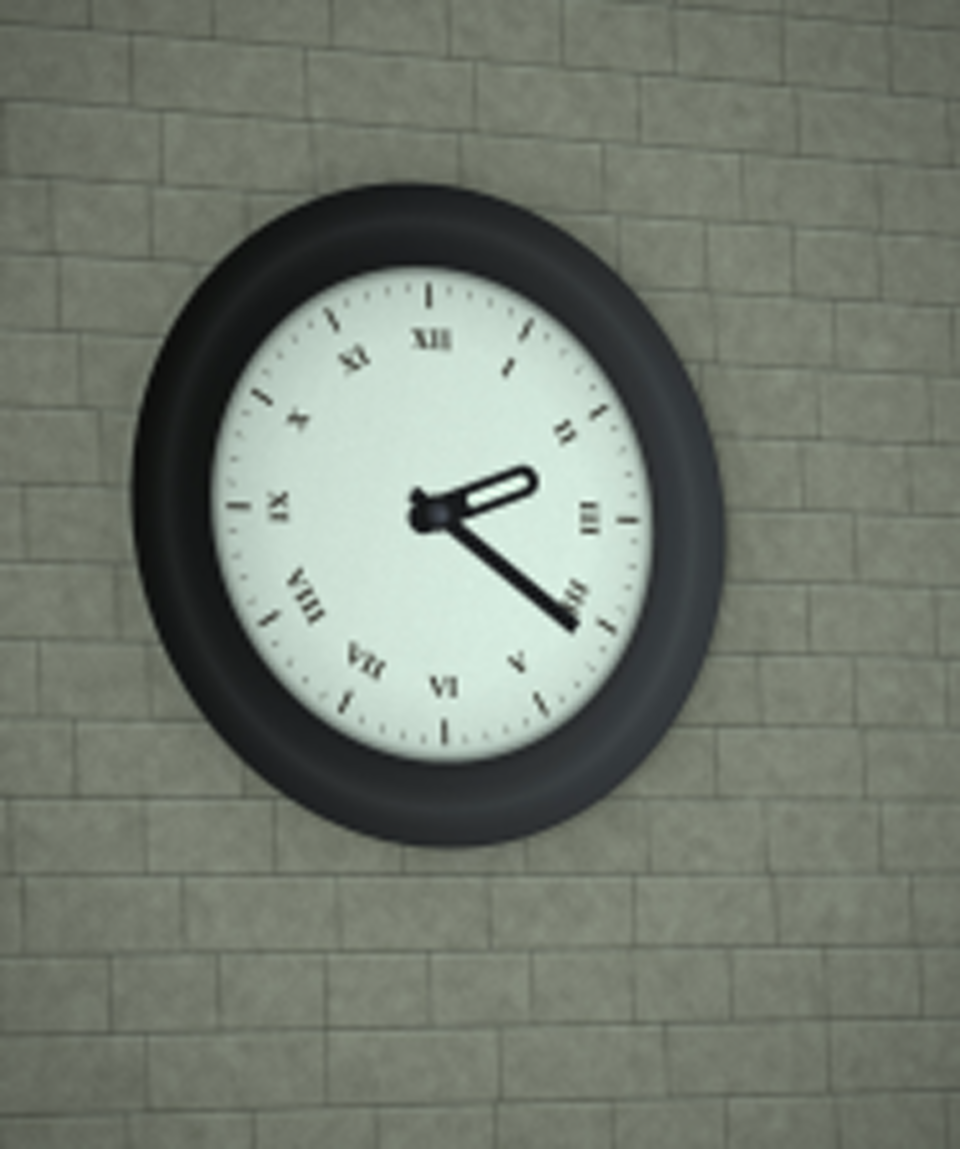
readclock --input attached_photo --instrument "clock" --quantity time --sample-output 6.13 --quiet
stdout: 2.21
